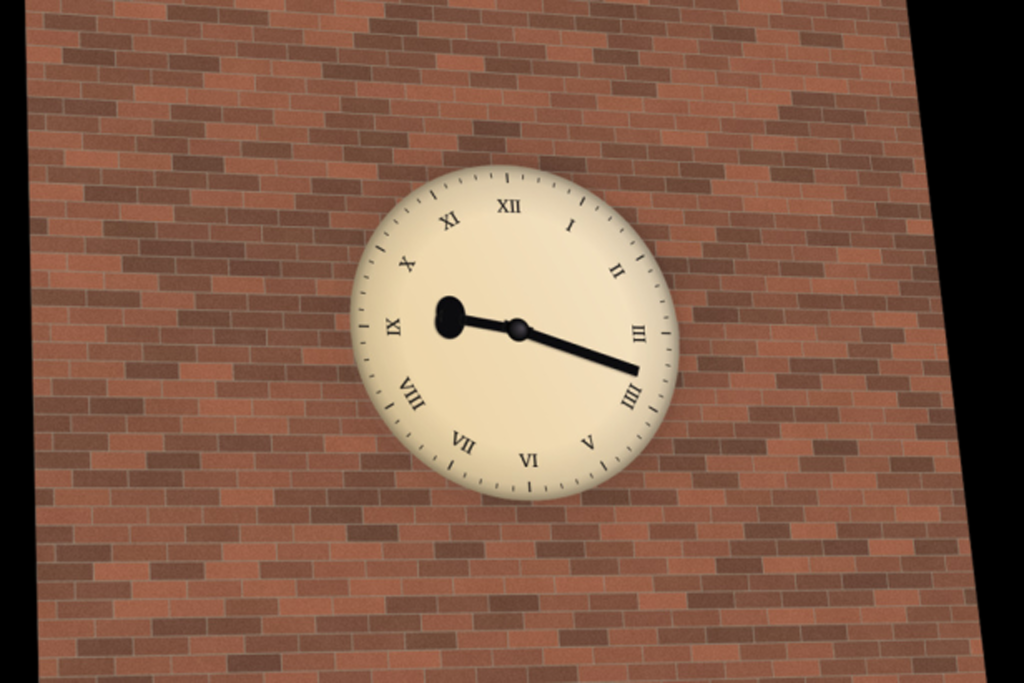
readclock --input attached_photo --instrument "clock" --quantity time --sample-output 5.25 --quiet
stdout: 9.18
